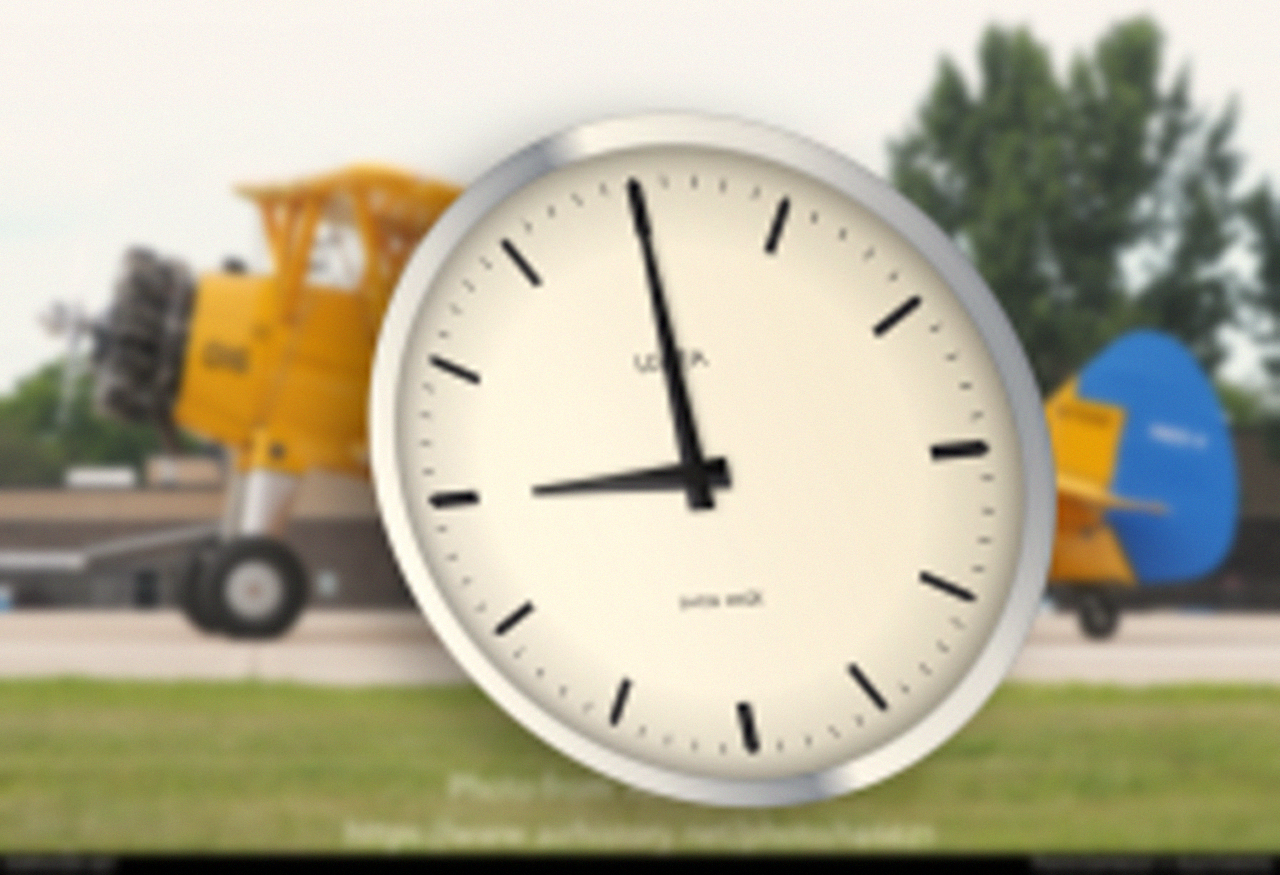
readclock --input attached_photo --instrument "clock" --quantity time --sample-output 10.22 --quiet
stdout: 9.00
